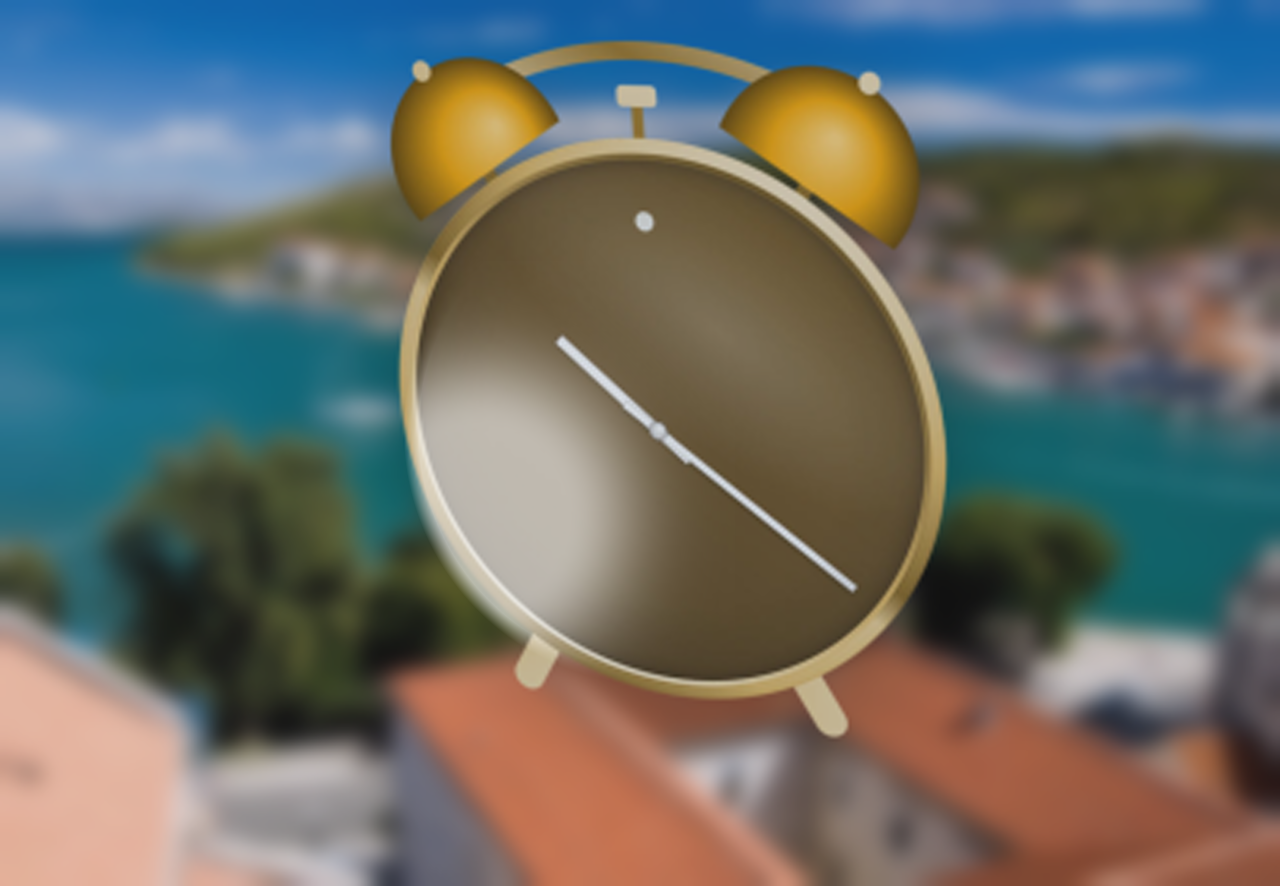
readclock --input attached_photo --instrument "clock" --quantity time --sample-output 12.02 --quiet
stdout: 10.21
